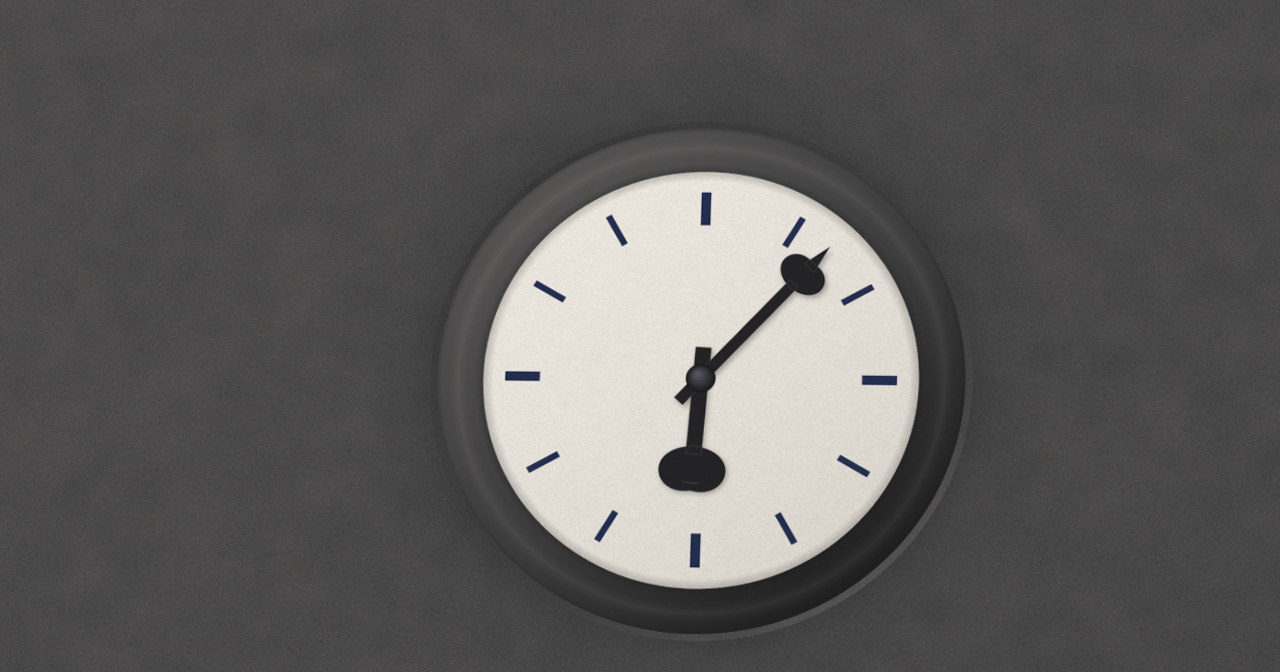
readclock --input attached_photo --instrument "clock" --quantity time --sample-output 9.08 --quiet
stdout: 6.07
